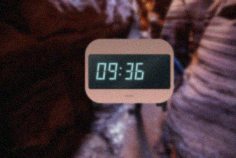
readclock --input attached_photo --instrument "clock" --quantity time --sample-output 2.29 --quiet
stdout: 9.36
